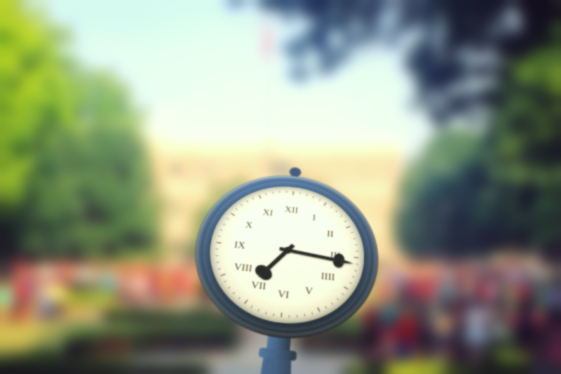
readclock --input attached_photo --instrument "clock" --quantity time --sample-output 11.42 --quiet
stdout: 7.16
